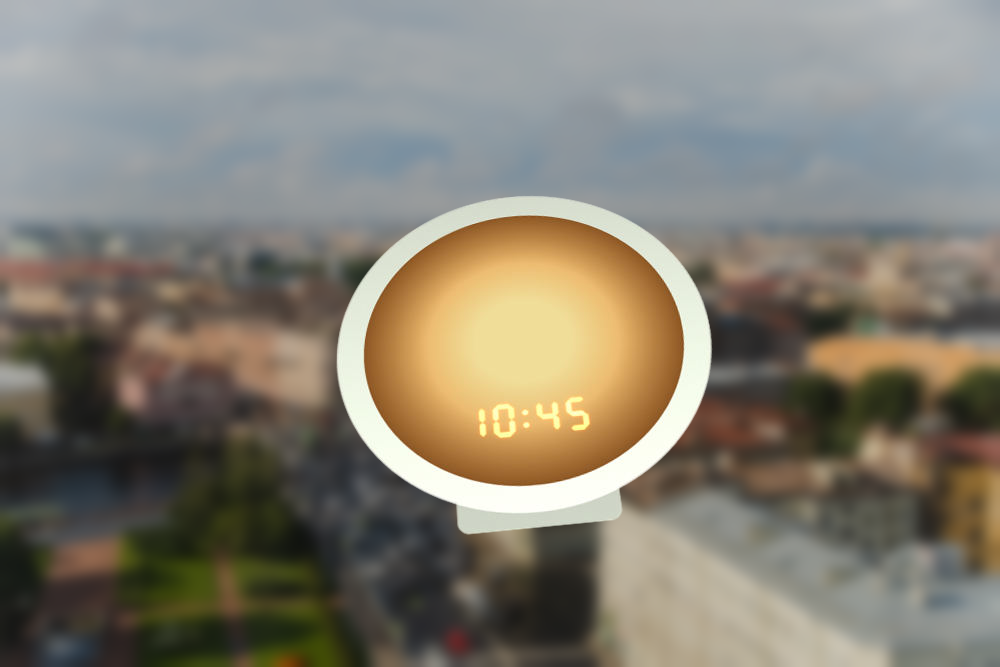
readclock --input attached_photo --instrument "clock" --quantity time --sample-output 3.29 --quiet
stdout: 10.45
